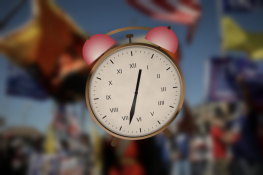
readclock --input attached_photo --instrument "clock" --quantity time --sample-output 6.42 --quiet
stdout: 12.33
